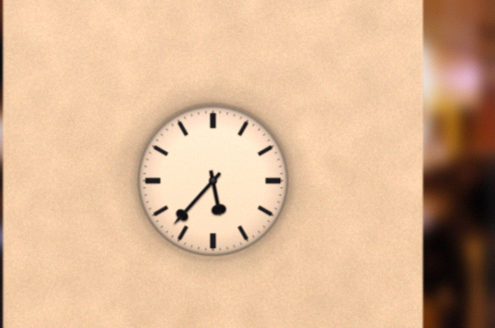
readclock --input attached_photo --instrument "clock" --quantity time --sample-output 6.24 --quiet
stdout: 5.37
